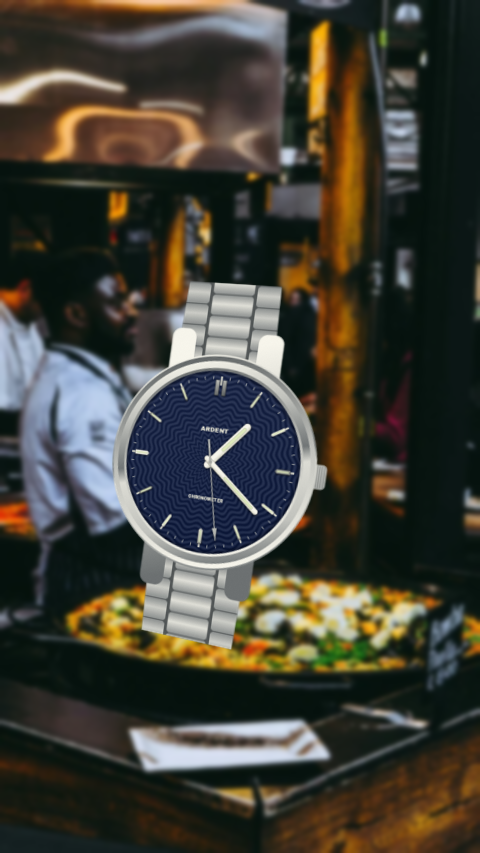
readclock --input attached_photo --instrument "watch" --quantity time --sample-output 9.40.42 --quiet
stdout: 1.21.28
